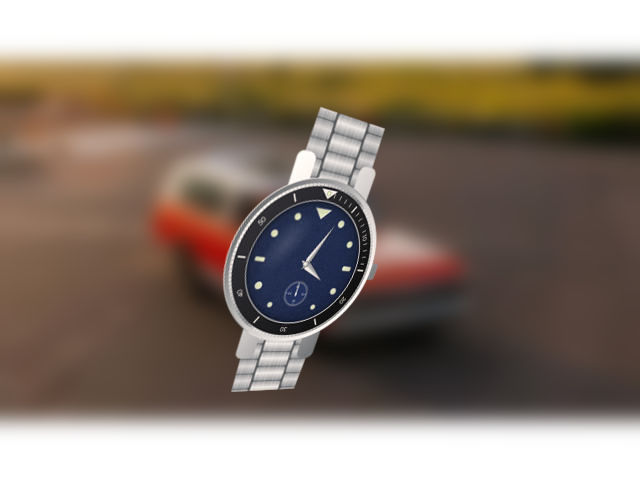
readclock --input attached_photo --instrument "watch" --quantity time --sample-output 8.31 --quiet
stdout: 4.04
